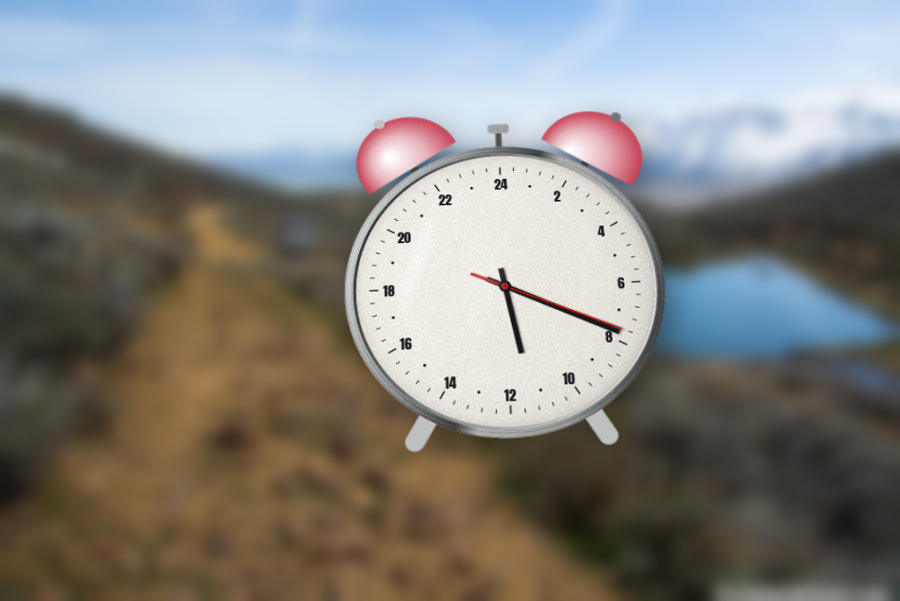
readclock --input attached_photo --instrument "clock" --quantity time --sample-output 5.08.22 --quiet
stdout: 11.19.19
